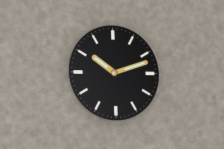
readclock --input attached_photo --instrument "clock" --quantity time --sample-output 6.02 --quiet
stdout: 10.12
